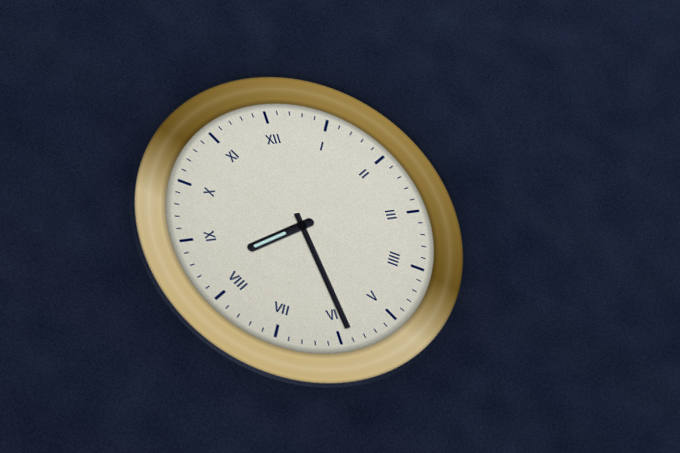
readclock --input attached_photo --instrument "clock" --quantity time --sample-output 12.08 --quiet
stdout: 8.29
